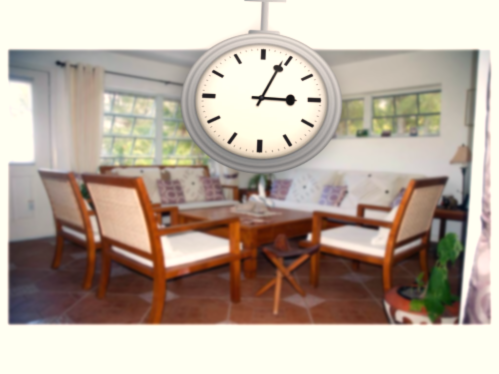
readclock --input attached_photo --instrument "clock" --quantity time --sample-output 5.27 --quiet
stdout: 3.04
